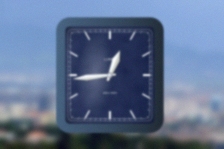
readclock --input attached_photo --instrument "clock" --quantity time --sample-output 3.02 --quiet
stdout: 12.44
